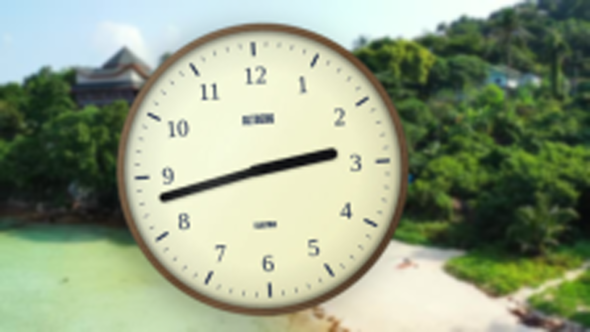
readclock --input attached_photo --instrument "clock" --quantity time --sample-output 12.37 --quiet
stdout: 2.43
